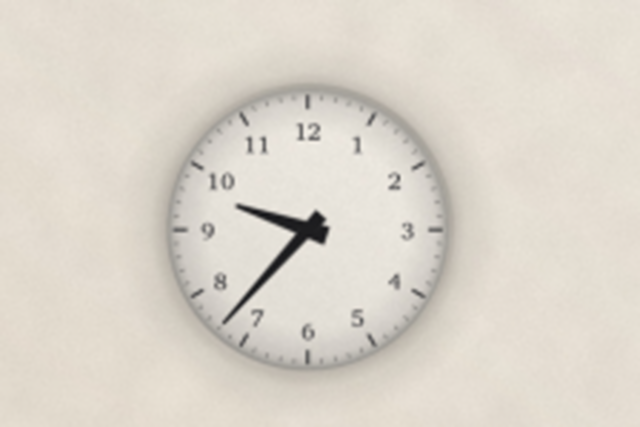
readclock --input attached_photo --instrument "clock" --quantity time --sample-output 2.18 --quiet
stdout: 9.37
